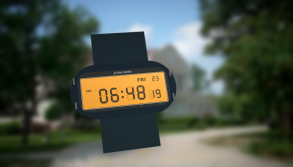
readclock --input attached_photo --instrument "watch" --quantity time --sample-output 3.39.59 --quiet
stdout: 6.48.19
